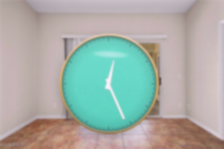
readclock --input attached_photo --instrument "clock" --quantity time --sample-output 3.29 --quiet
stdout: 12.26
